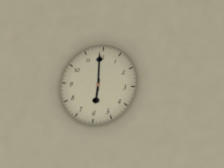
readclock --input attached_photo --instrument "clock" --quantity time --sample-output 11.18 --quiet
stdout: 5.59
